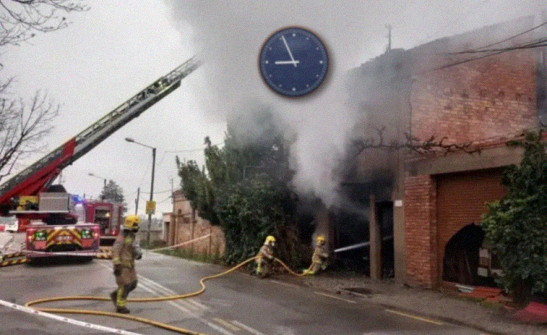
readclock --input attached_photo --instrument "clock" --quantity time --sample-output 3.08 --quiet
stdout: 8.56
